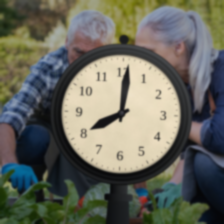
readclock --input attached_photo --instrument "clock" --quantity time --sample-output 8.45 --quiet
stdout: 8.01
